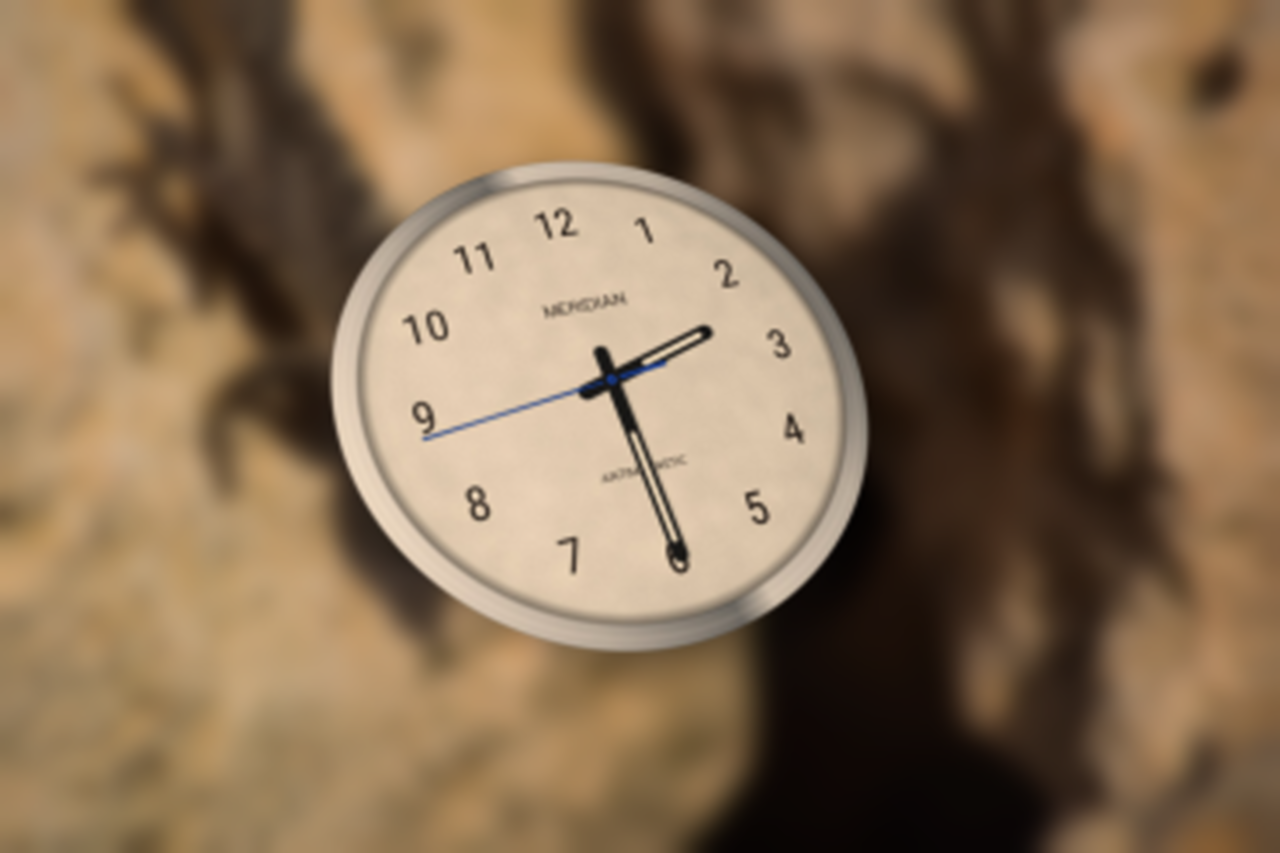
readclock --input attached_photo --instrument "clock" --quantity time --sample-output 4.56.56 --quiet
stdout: 2.29.44
